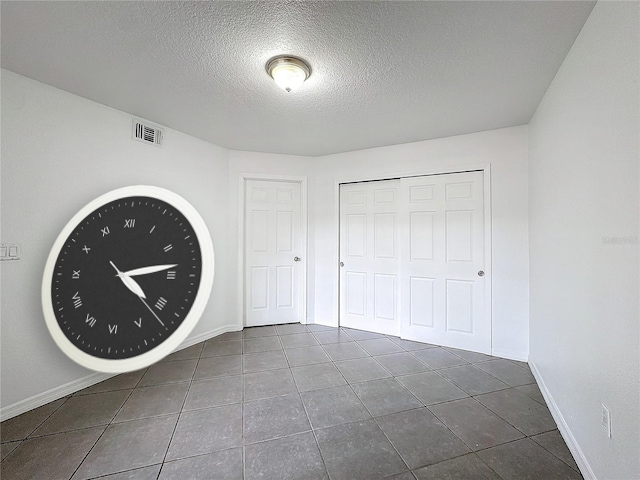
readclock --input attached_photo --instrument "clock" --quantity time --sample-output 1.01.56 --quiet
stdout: 4.13.22
